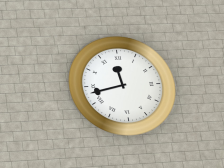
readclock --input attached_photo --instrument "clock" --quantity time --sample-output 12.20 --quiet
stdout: 11.43
